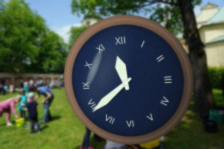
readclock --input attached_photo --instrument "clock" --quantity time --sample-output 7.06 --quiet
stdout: 11.39
